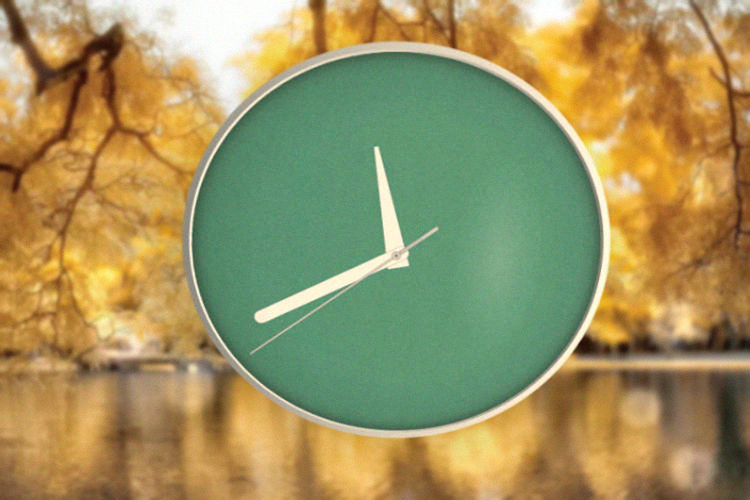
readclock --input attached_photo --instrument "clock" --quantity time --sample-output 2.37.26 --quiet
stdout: 11.40.39
